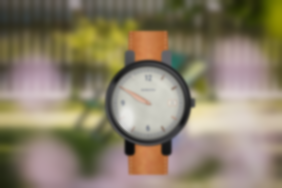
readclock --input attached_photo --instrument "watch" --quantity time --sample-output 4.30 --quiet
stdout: 9.50
